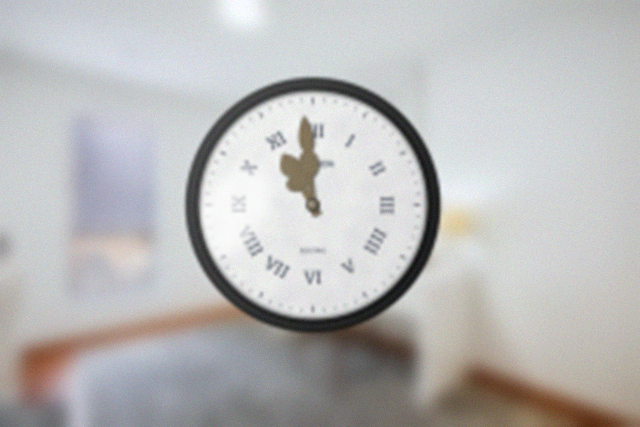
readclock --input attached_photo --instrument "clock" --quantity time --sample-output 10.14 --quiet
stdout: 10.59
